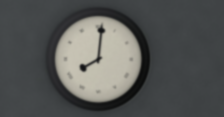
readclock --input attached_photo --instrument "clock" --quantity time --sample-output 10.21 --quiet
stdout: 8.01
